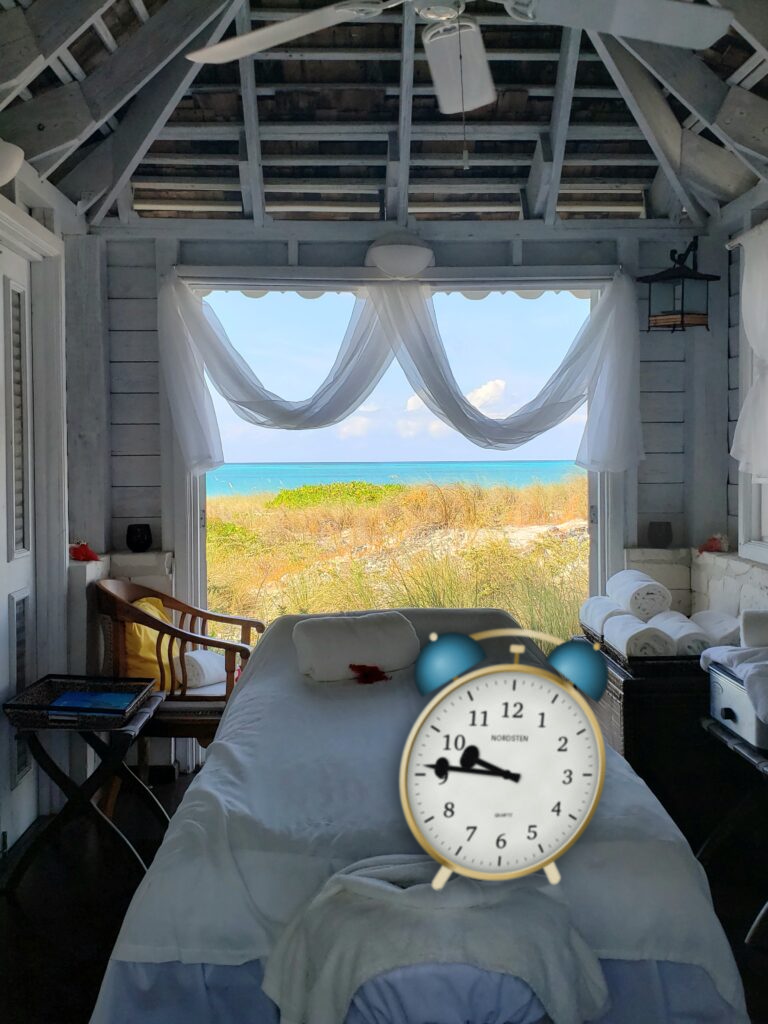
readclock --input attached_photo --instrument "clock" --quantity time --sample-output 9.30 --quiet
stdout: 9.46
